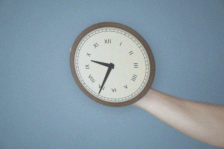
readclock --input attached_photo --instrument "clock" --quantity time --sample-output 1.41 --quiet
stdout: 9.35
